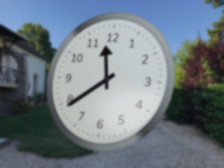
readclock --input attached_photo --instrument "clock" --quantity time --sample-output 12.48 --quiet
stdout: 11.39
